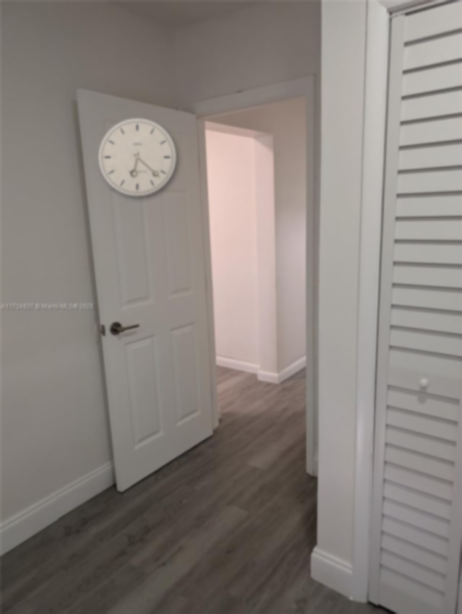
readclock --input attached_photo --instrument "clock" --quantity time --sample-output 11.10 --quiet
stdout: 6.22
